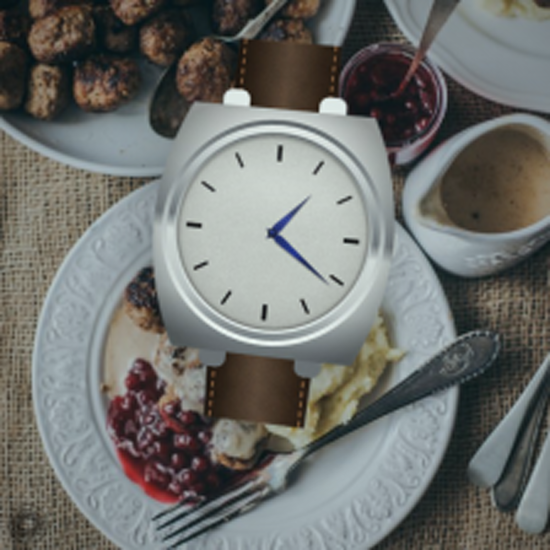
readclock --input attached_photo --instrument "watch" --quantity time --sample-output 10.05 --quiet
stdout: 1.21
